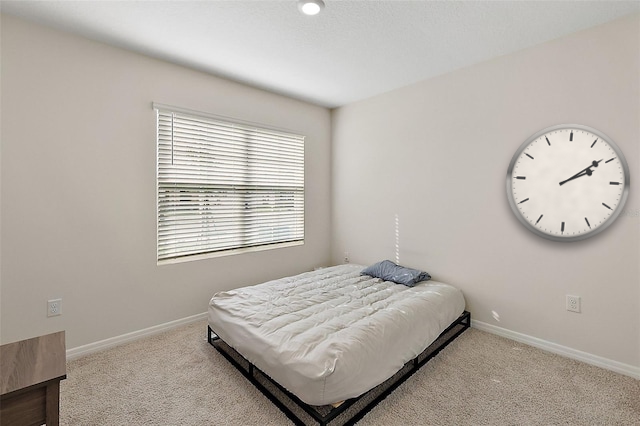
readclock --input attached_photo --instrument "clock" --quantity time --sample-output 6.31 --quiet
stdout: 2.09
